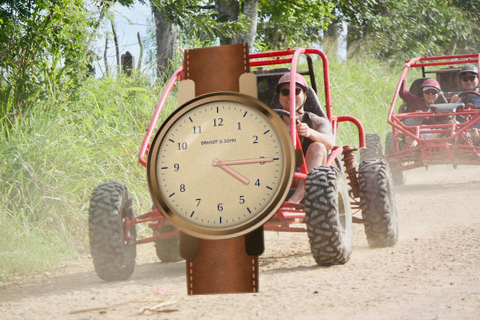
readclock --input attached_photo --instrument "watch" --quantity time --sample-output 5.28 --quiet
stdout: 4.15
